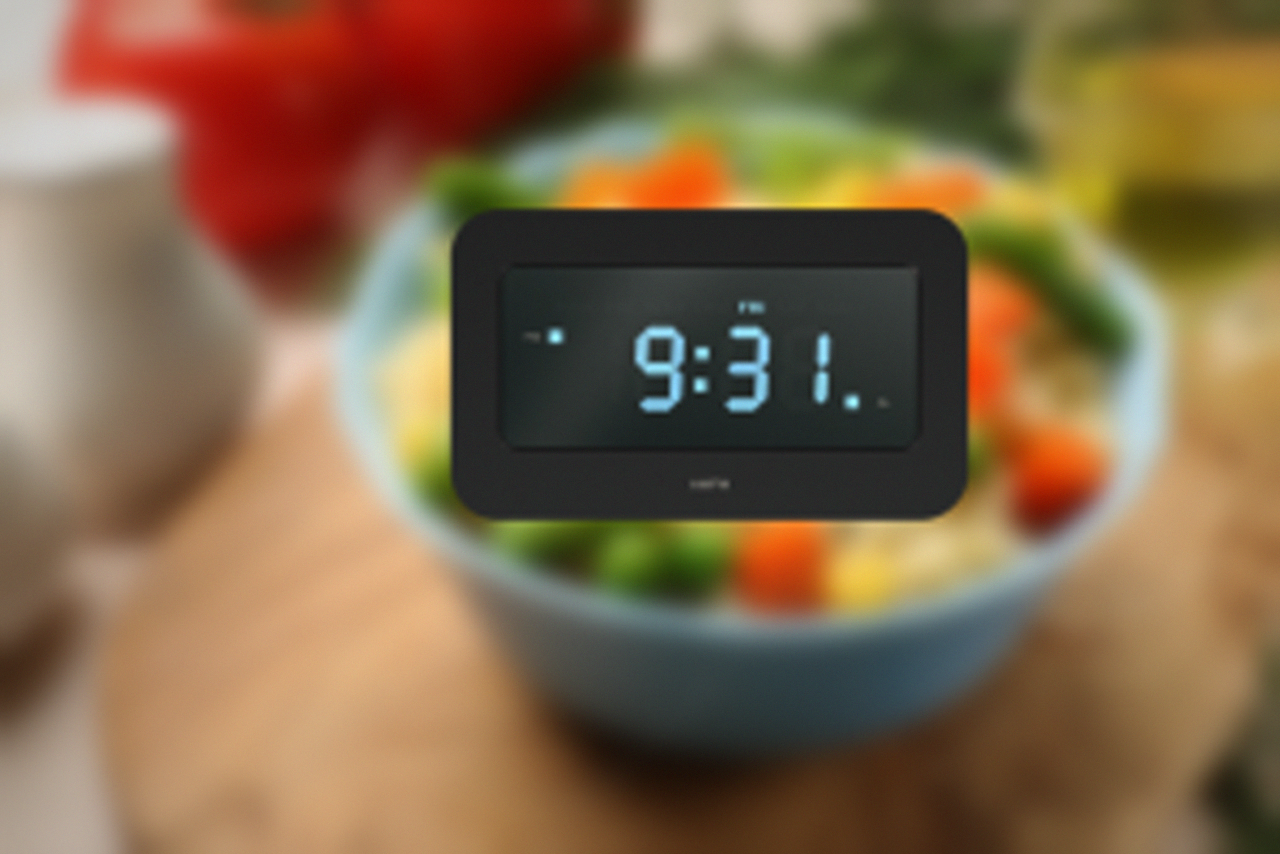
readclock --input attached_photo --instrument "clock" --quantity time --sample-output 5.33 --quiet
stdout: 9.31
